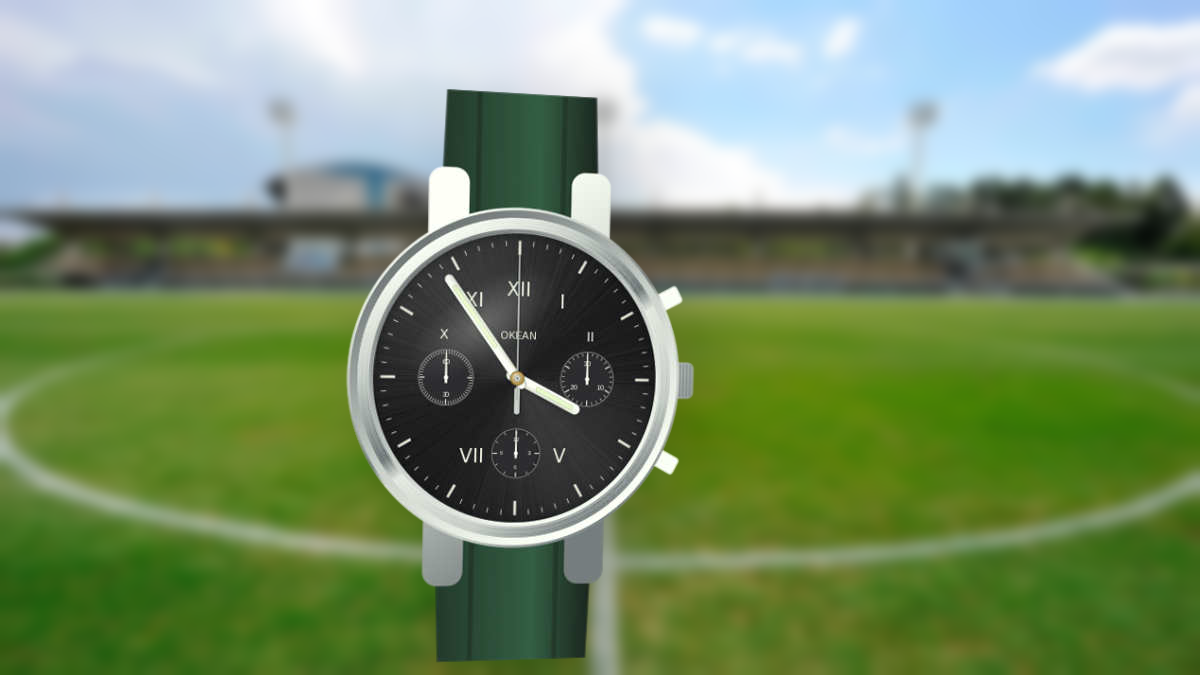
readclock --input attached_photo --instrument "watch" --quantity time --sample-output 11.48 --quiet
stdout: 3.54
